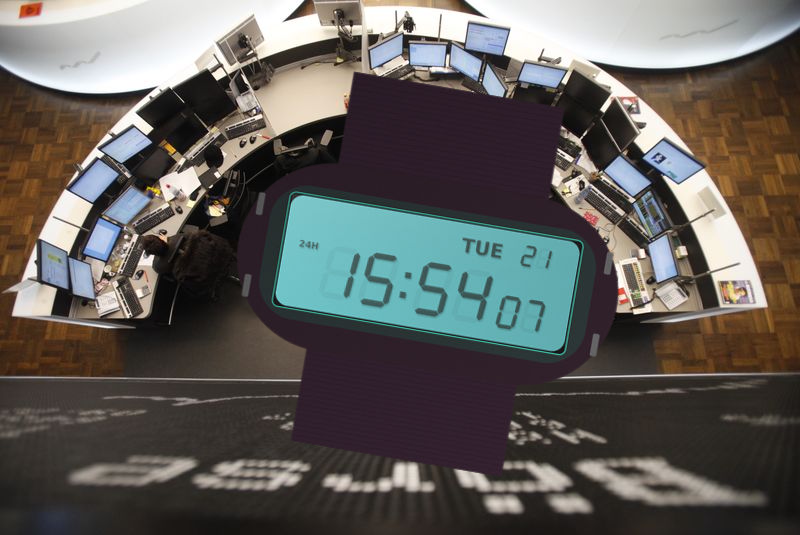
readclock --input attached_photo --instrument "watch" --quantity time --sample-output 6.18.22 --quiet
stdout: 15.54.07
